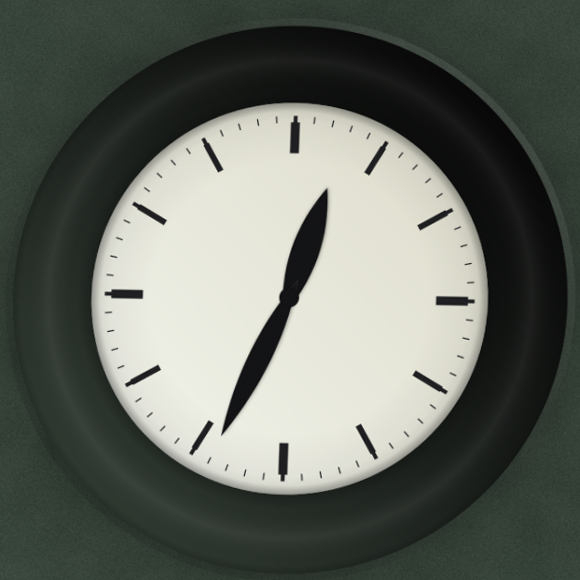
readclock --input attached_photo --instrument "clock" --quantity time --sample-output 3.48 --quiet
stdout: 12.34
